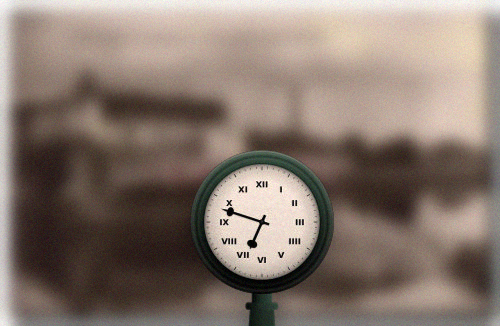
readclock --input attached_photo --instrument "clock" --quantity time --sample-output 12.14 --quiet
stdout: 6.48
